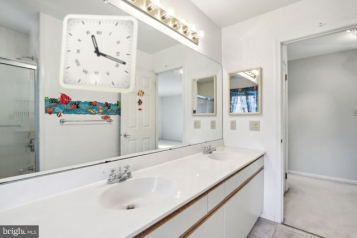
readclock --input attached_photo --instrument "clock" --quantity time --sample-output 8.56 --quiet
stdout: 11.18
